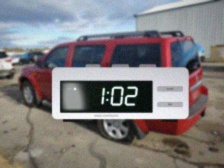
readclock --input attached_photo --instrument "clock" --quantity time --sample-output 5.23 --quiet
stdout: 1.02
